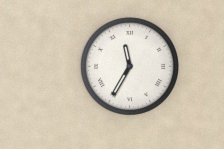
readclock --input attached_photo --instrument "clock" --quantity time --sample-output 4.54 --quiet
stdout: 11.35
